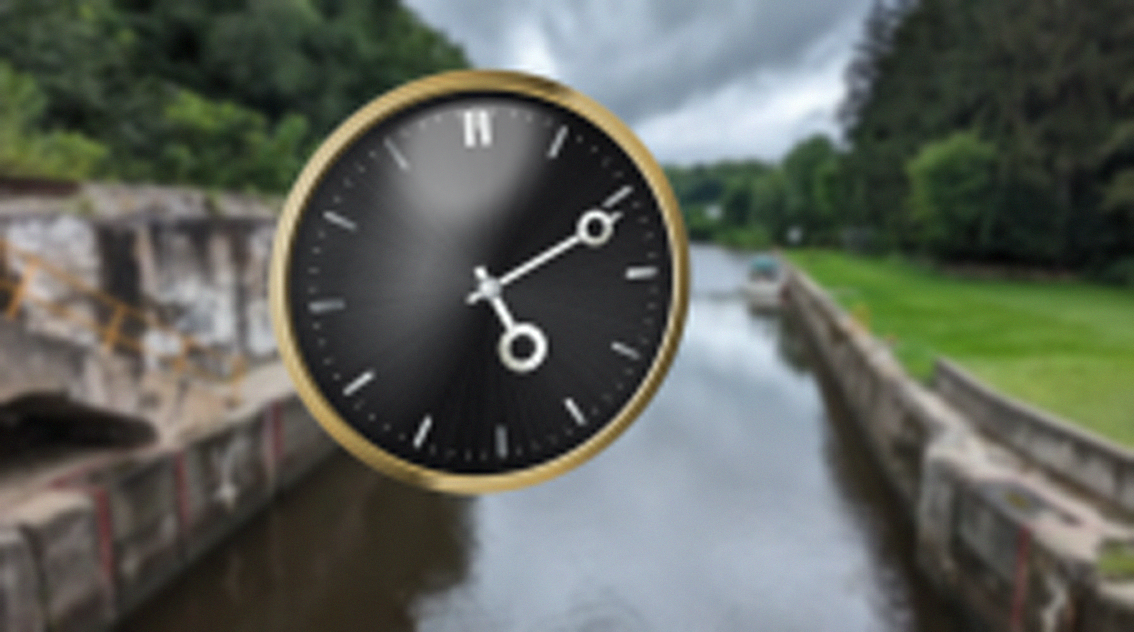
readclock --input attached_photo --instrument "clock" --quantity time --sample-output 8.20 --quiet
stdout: 5.11
